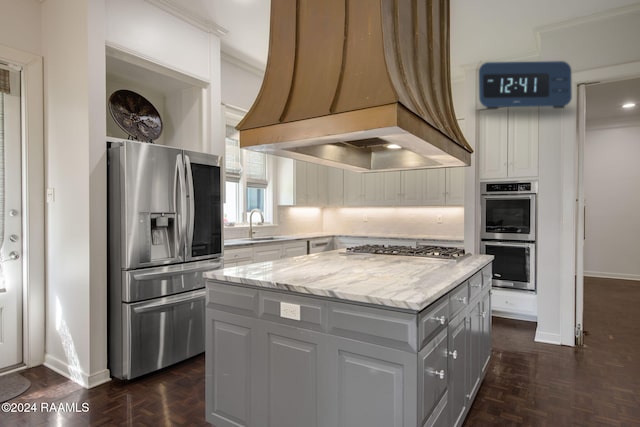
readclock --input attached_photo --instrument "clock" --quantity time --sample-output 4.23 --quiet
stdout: 12.41
